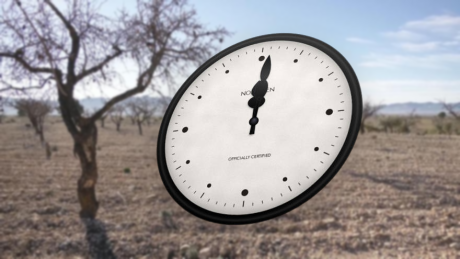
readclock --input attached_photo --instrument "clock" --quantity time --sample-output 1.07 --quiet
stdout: 12.01
